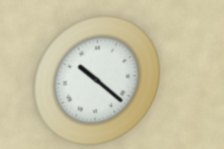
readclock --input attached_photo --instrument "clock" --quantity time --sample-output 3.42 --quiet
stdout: 10.22
